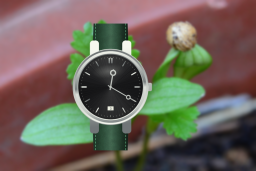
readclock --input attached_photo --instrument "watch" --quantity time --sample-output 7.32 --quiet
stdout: 12.20
